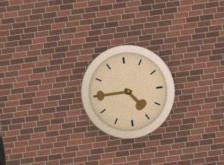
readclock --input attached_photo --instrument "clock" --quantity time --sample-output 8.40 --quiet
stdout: 4.45
